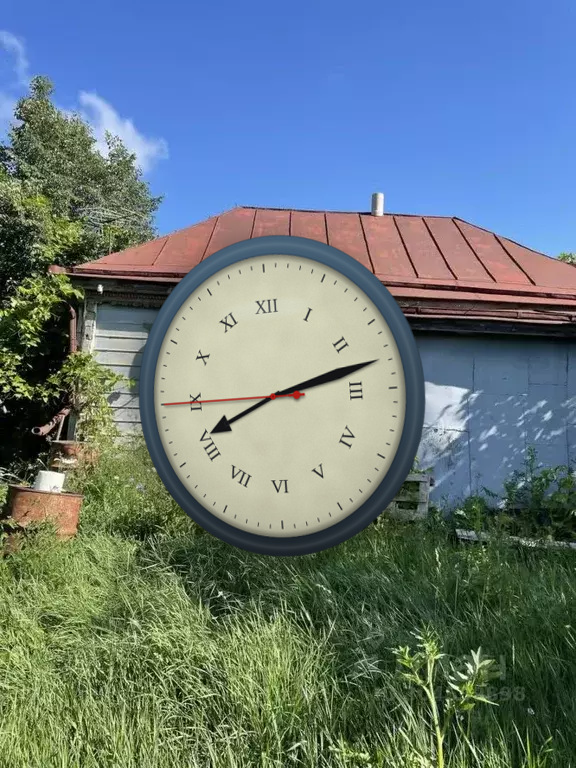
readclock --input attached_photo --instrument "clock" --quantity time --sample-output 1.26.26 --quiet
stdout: 8.12.45
